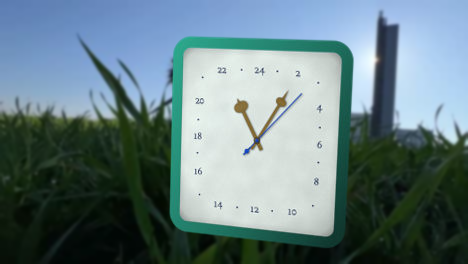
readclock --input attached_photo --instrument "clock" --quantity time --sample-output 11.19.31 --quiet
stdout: 22.05.07
